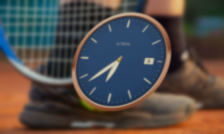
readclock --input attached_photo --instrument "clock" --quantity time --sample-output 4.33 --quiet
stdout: 6.38
